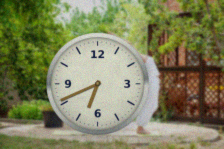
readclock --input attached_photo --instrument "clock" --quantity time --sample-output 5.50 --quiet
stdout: 6.41
